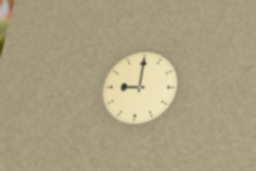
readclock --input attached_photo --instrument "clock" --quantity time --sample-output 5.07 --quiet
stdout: 9.00
